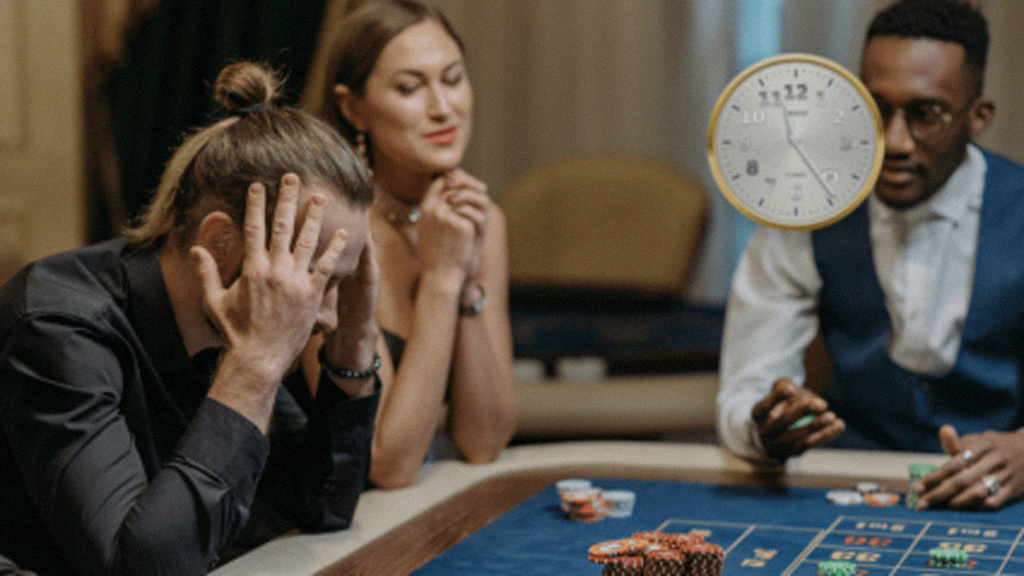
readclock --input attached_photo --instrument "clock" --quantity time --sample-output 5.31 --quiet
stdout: 11.24
